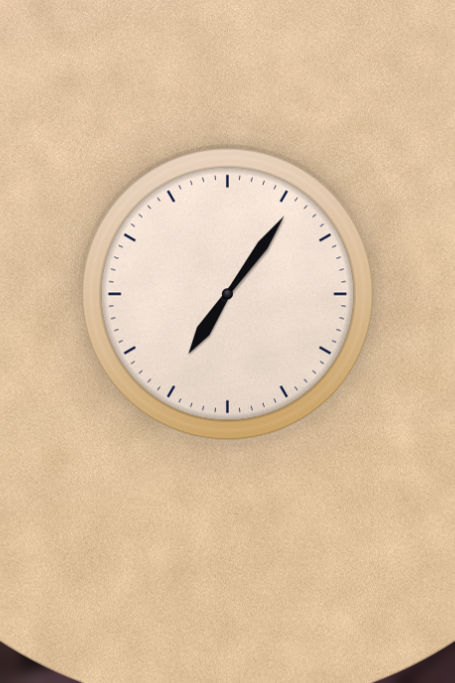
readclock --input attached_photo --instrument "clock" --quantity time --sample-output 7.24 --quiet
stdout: 7.06
